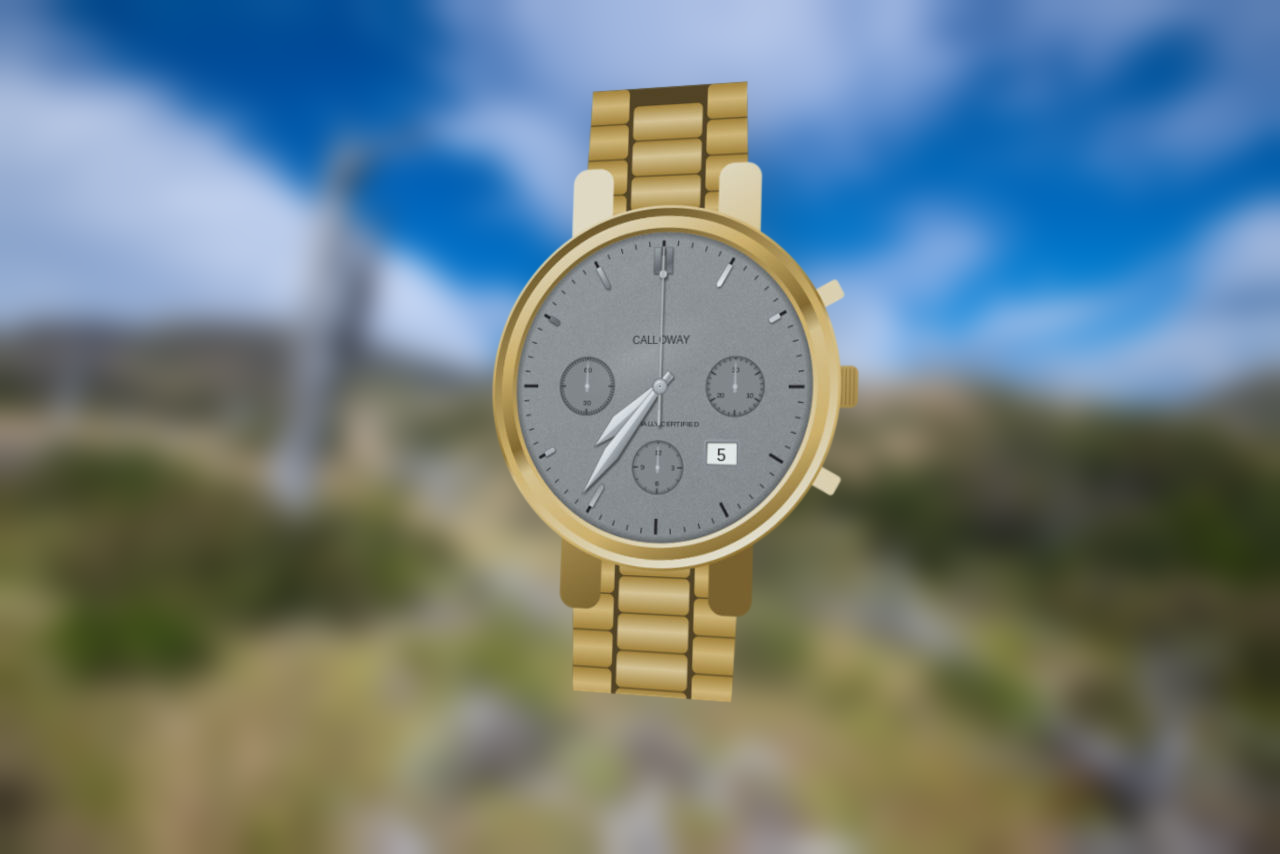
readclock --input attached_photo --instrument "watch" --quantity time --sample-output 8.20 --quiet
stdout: 7.36
